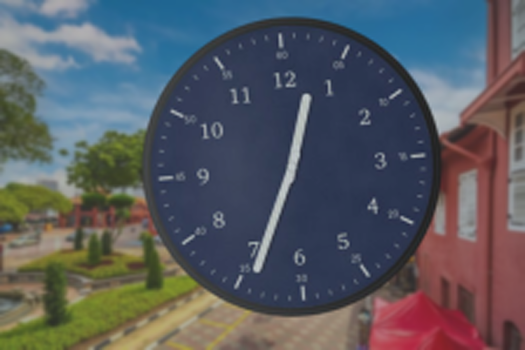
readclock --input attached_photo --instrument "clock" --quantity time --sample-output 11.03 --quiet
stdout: 12.34
